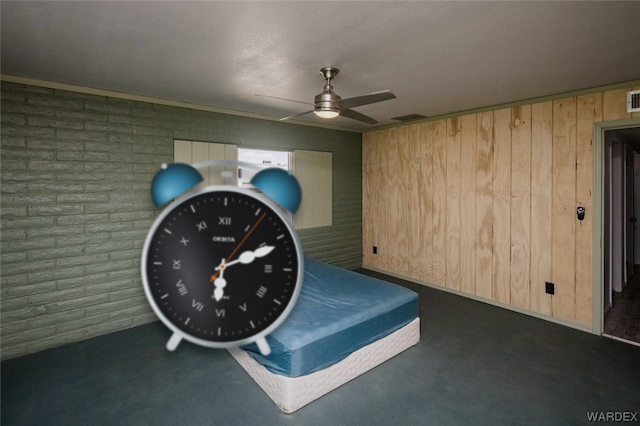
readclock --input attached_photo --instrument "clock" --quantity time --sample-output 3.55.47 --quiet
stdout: 6.11.06
